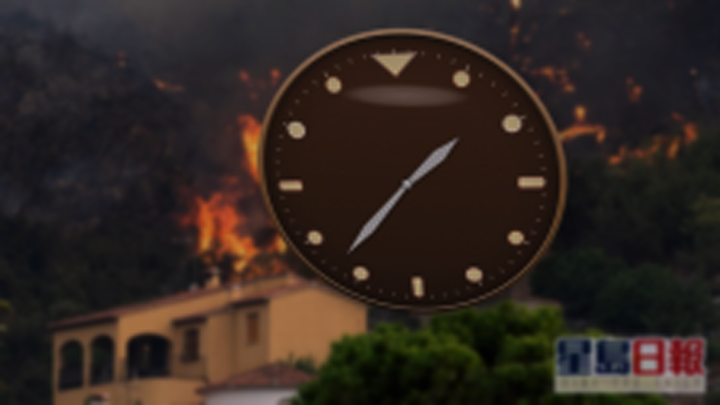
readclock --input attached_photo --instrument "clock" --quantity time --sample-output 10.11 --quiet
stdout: 1.37
